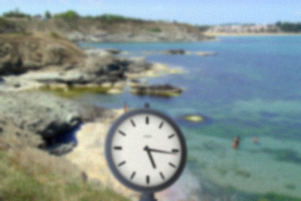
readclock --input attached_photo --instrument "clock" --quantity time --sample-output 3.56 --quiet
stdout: 5.16
